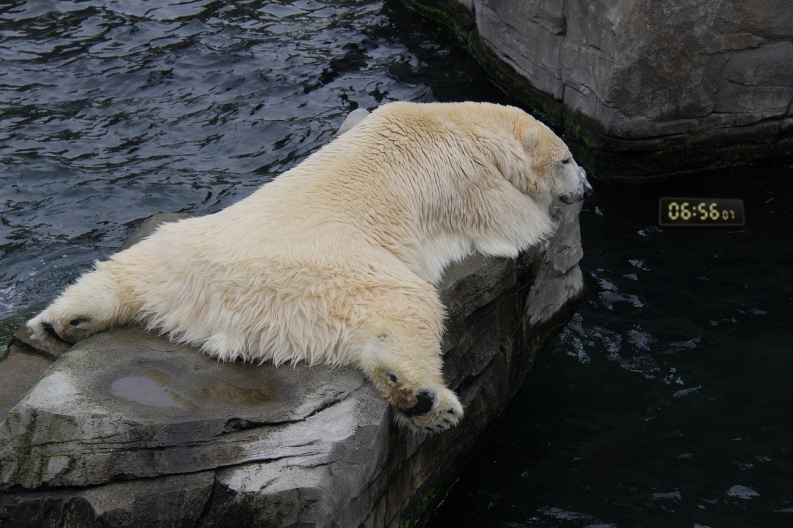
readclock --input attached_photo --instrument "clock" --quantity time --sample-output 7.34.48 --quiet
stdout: 6.56.07
